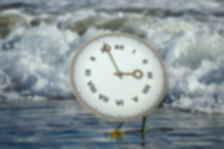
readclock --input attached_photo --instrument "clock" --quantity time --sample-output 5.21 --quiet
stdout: 2.56
